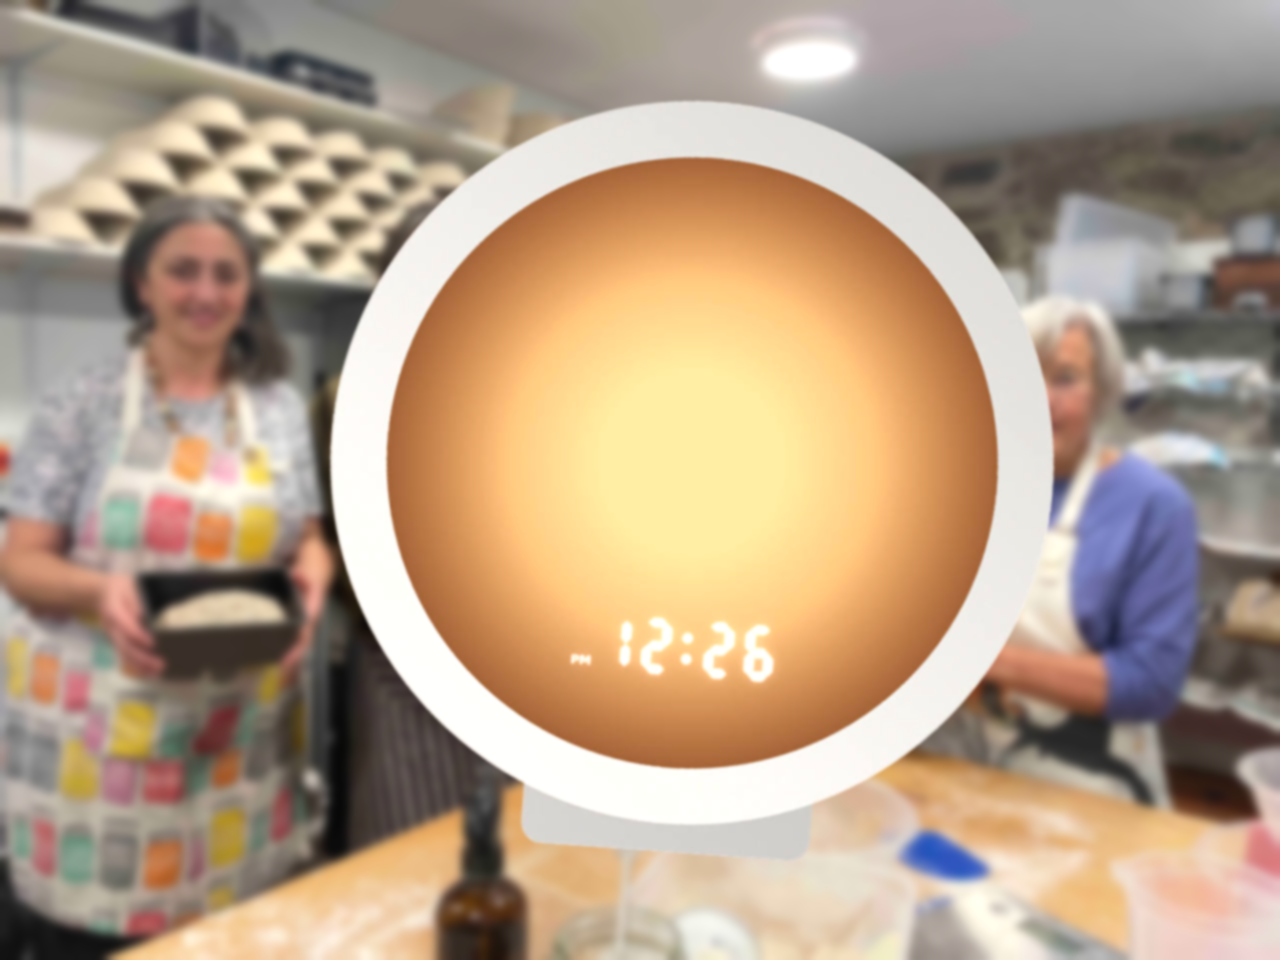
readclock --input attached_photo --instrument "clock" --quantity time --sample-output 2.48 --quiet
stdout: 12.26
